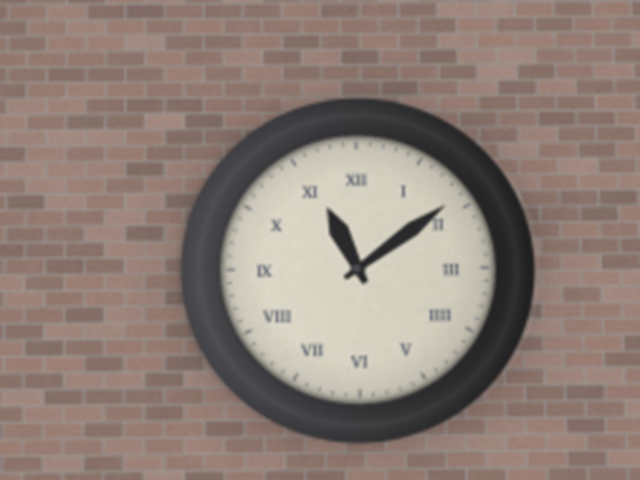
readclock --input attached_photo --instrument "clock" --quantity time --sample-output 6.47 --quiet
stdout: 11.09
